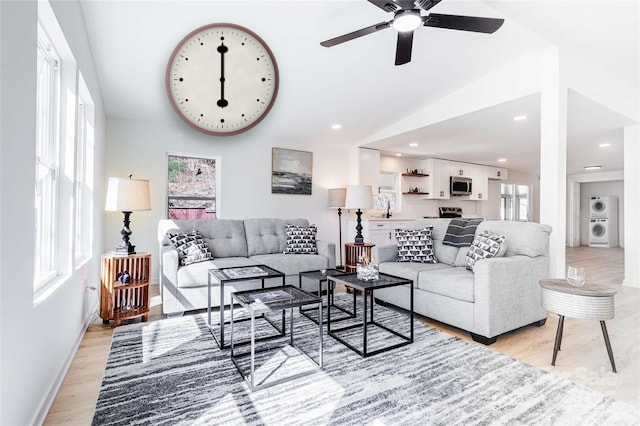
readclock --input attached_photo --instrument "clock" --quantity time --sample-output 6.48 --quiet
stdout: 6.00
